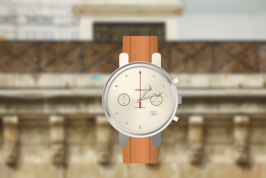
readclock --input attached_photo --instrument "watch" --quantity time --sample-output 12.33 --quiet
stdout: 1.12
